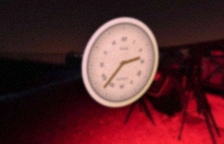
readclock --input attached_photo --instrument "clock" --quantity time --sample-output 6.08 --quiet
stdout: 2.37
